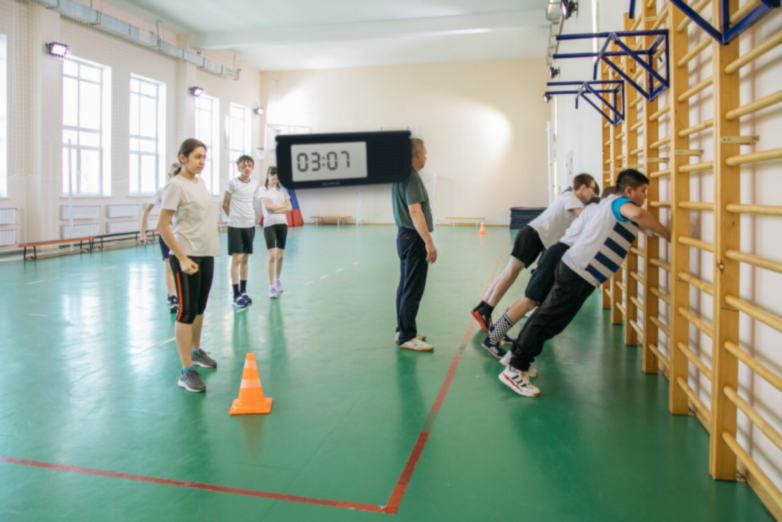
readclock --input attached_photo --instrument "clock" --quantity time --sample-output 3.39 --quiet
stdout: 3.07
